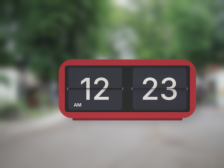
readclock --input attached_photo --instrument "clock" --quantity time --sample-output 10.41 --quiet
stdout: 12.23
